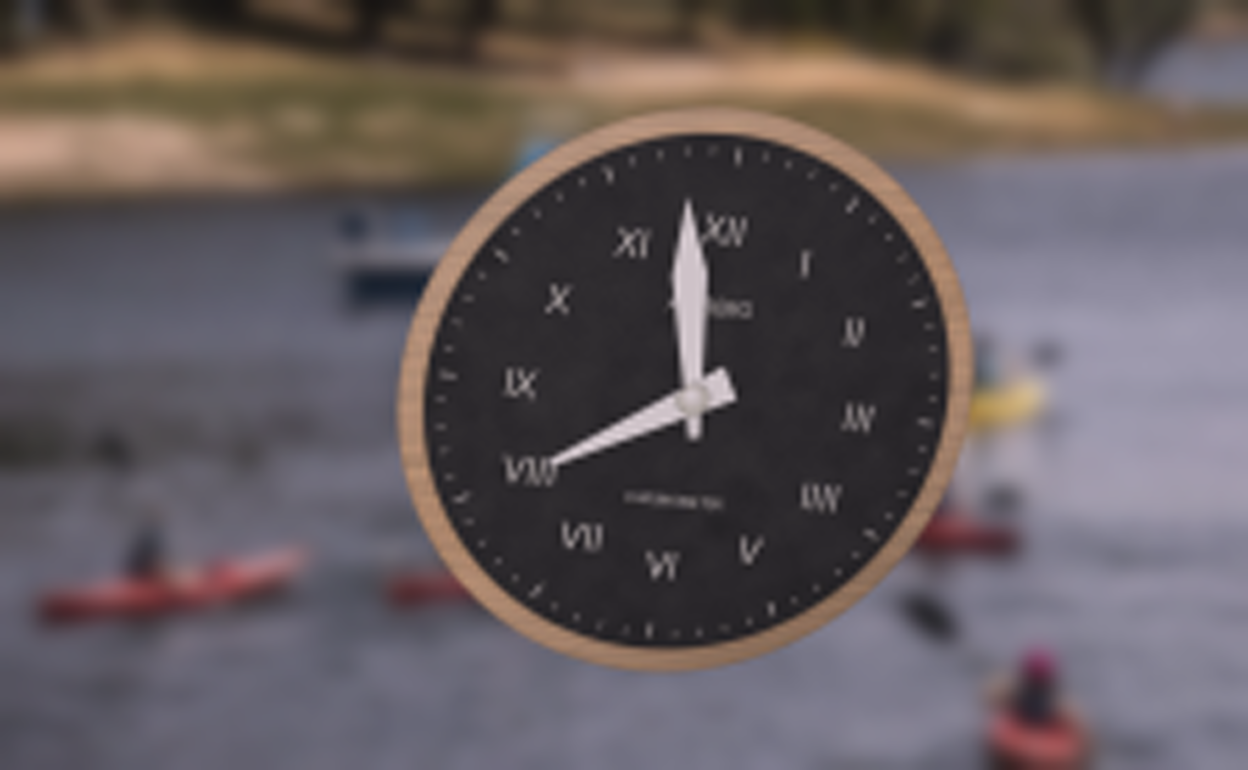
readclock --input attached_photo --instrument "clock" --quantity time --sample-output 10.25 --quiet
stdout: 7.58
